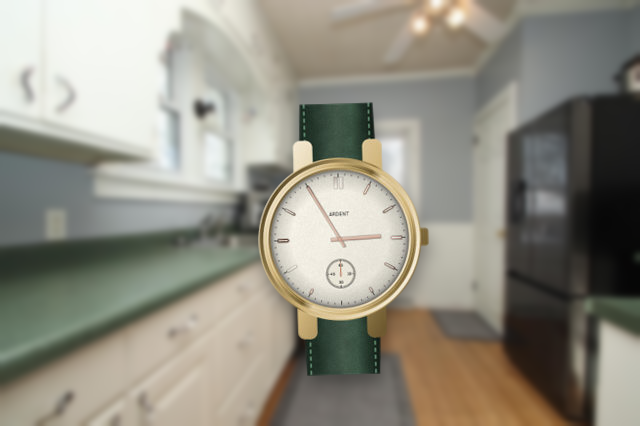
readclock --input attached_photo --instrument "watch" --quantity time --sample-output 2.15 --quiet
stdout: 2.55
